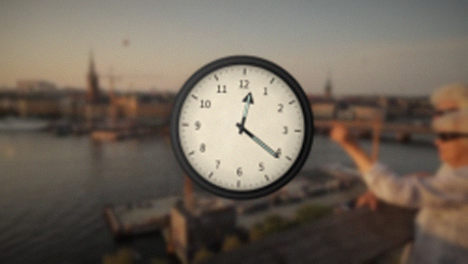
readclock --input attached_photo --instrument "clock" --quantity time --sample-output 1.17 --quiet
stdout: 12.21
